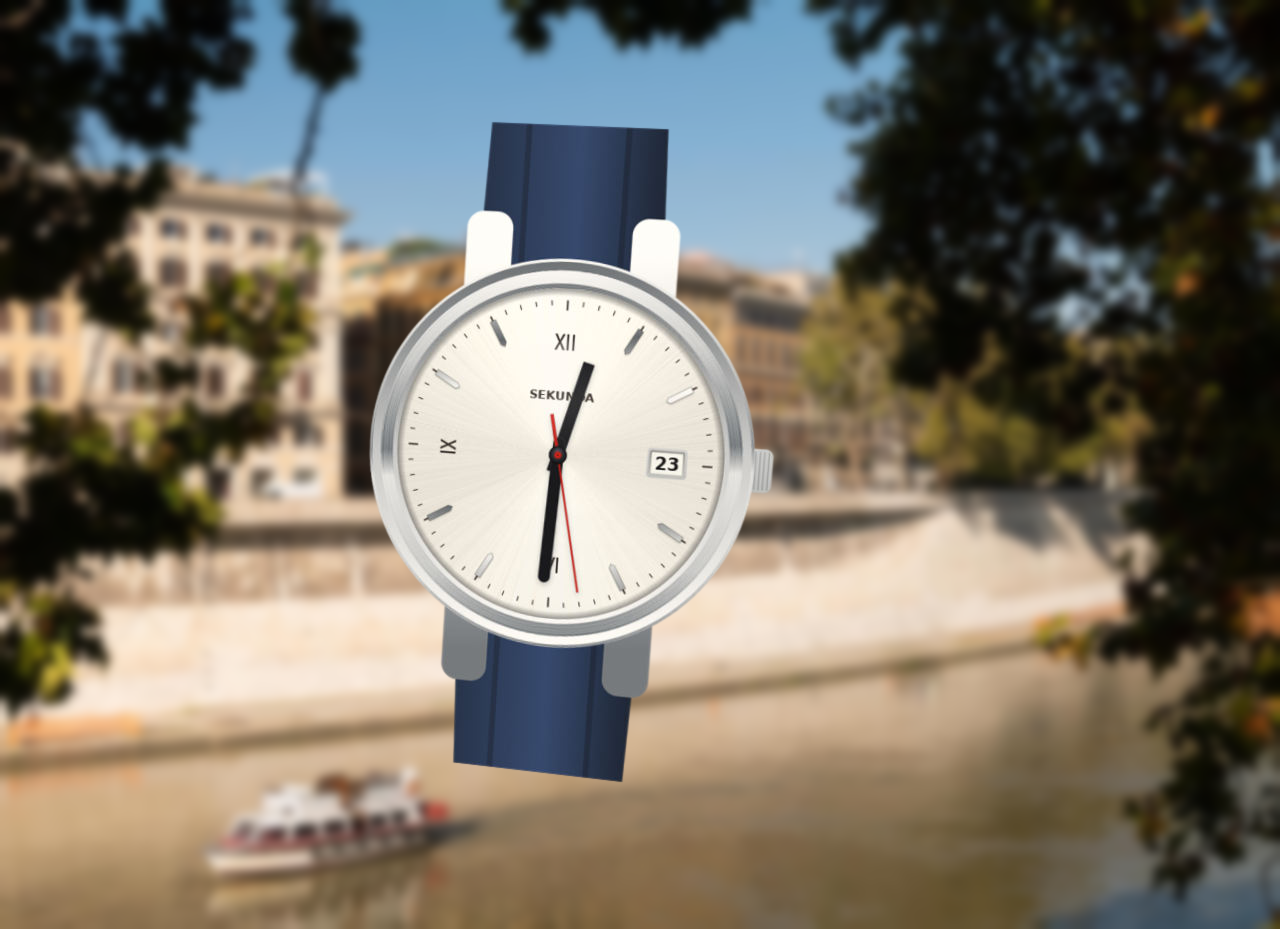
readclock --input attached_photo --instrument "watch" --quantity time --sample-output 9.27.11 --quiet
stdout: 12.30.28
